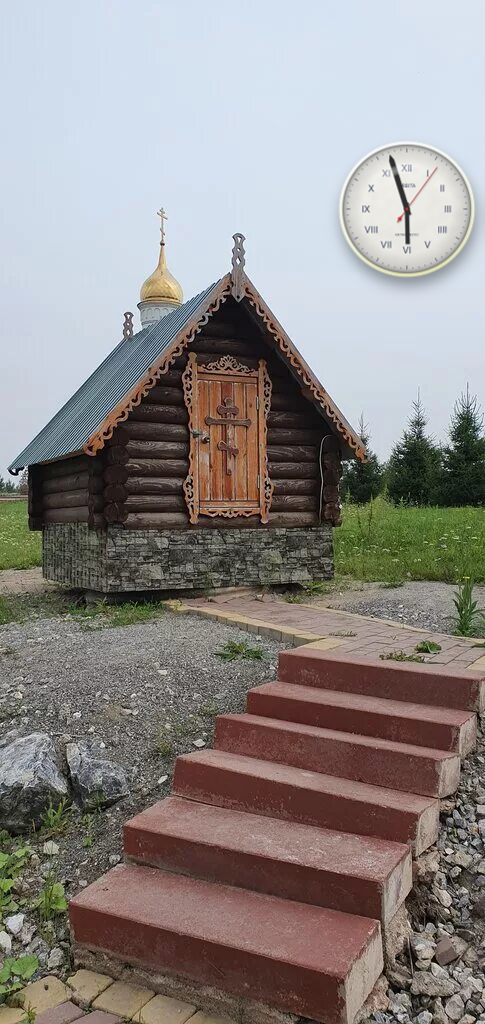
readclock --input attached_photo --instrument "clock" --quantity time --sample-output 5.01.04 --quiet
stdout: 5.57.06
